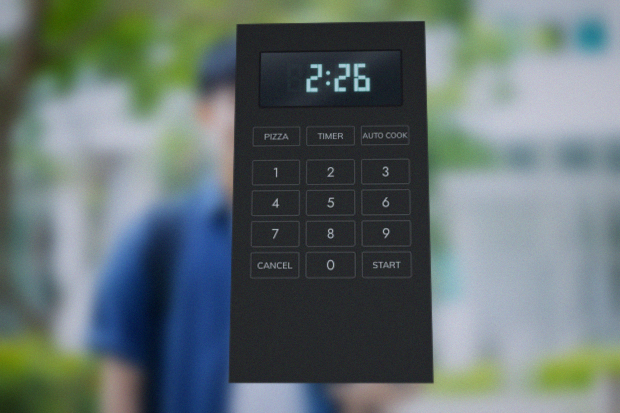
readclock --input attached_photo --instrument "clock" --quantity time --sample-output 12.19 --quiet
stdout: 2.26
